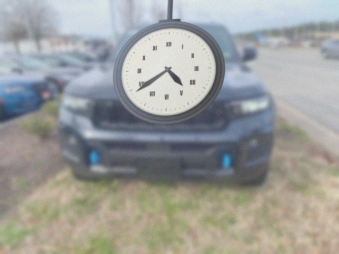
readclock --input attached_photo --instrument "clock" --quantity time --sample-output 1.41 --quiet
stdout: 4.39
